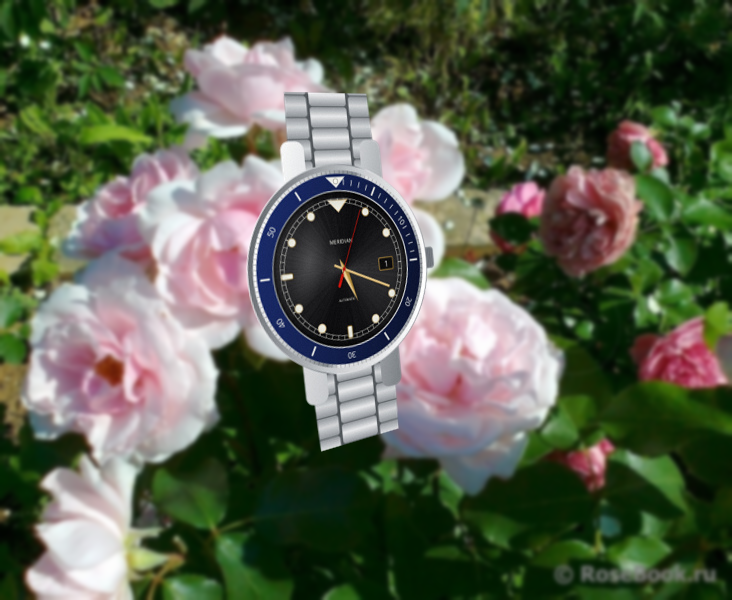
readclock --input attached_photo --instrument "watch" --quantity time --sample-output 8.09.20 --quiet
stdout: 5.19.04
